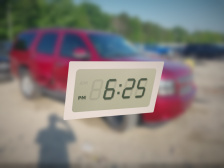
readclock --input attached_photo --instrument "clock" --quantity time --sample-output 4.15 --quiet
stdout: 6.25
